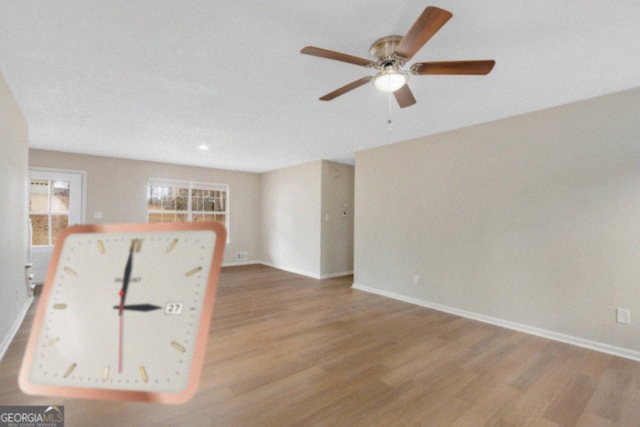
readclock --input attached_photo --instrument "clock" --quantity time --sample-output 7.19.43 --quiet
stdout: 2.59.28
